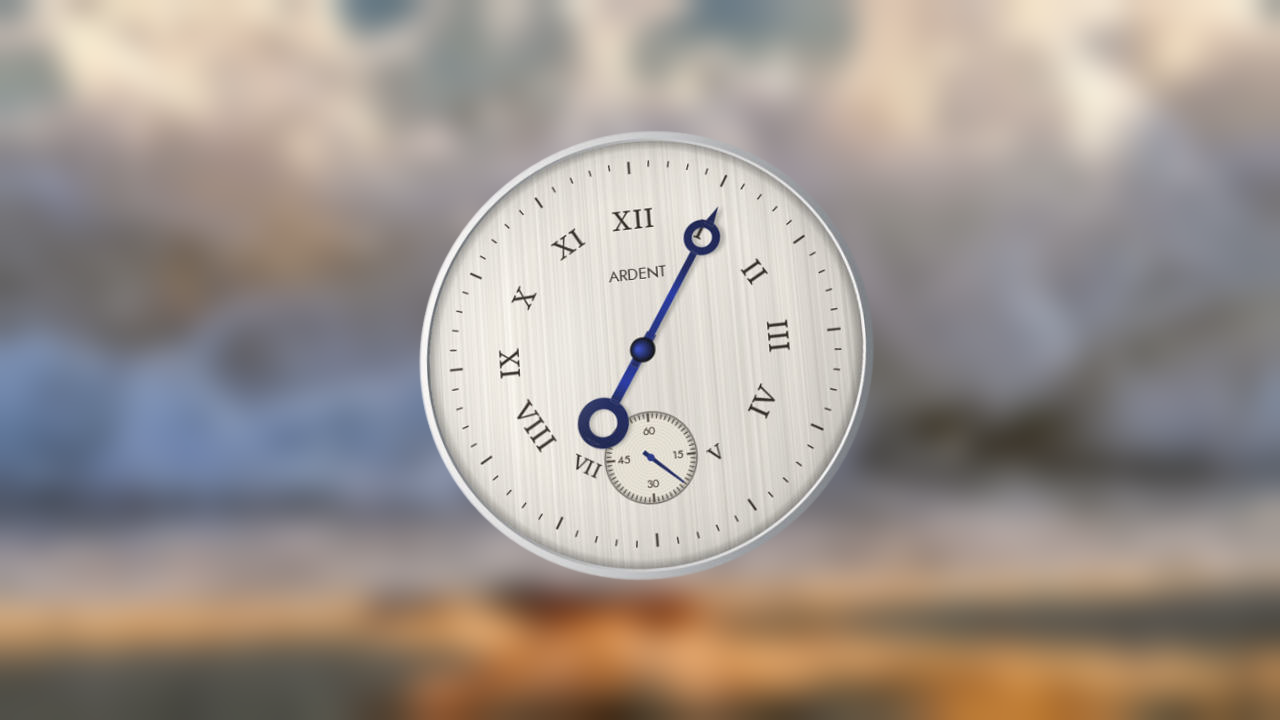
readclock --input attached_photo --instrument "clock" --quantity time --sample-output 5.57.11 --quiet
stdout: 7.05.22
